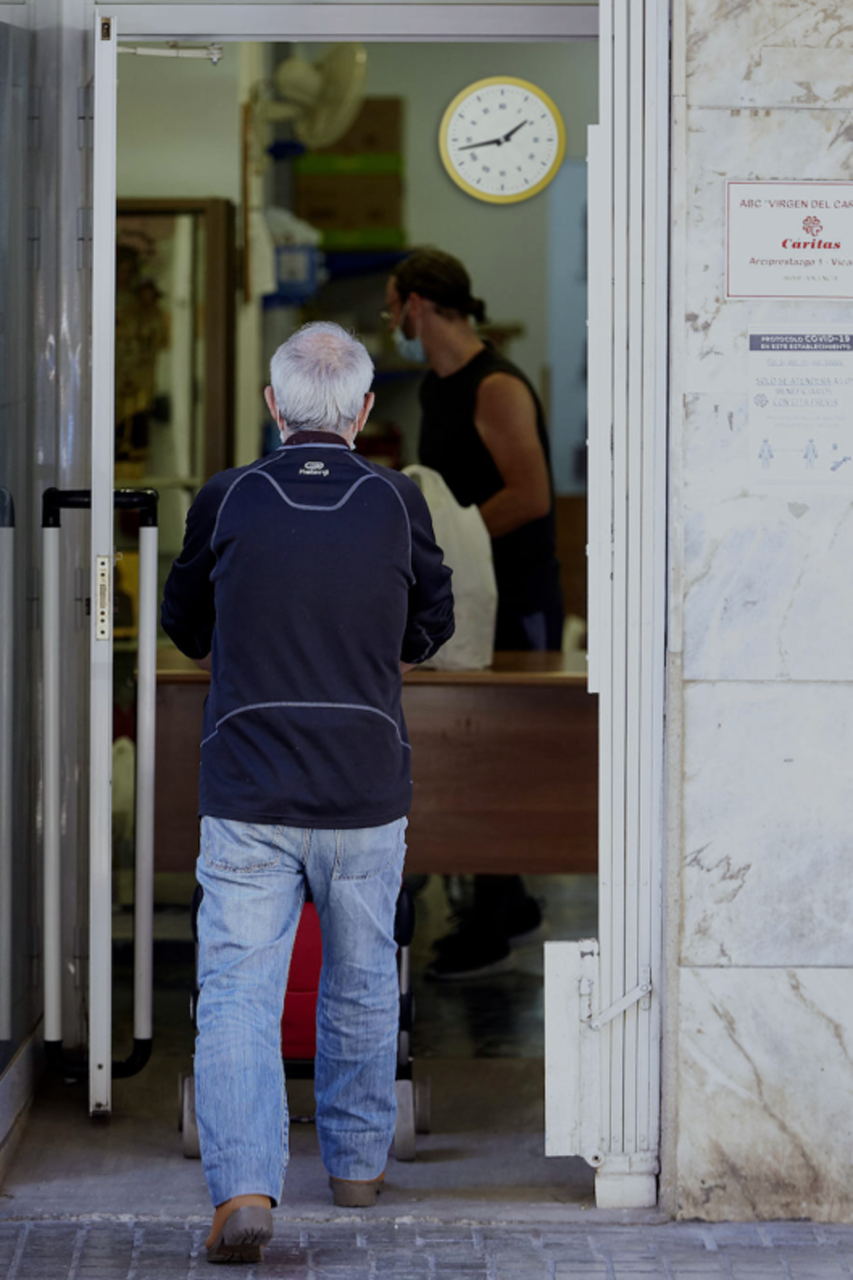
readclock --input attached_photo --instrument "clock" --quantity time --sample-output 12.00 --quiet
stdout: 1.43
